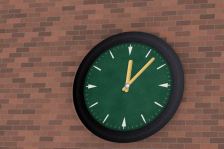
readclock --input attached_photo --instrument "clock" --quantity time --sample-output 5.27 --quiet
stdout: 12.07
